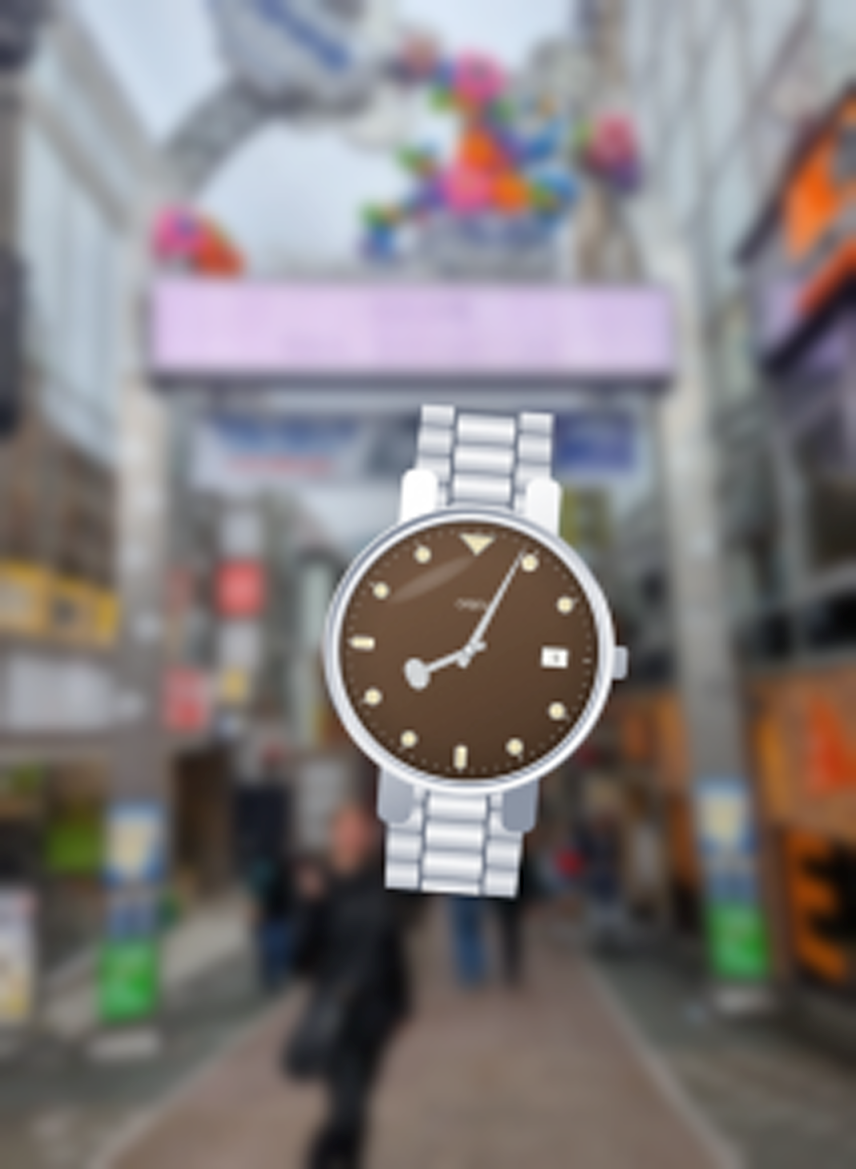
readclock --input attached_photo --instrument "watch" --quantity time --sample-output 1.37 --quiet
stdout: 8.04
